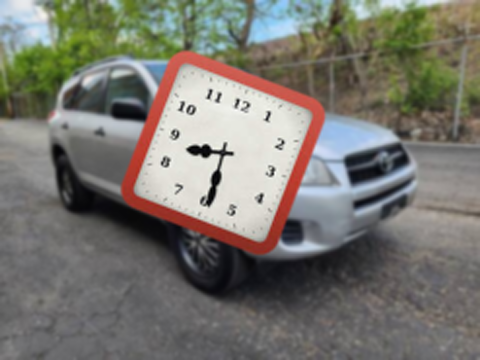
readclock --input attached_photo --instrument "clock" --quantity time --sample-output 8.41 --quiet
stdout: 8.29
